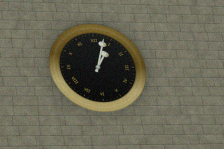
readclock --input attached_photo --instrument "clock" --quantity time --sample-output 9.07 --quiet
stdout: 1.03
